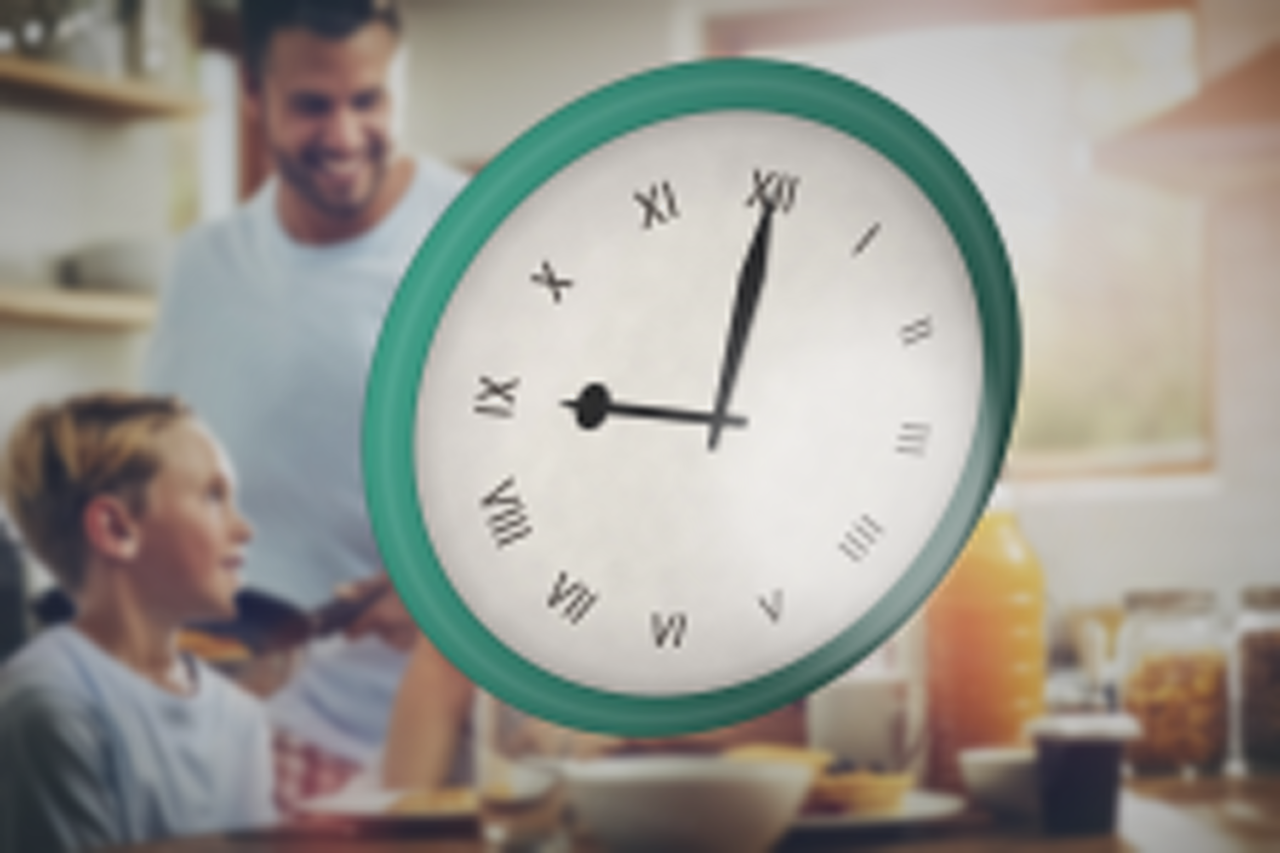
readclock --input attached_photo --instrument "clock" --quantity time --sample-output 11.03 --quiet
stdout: 9.00
